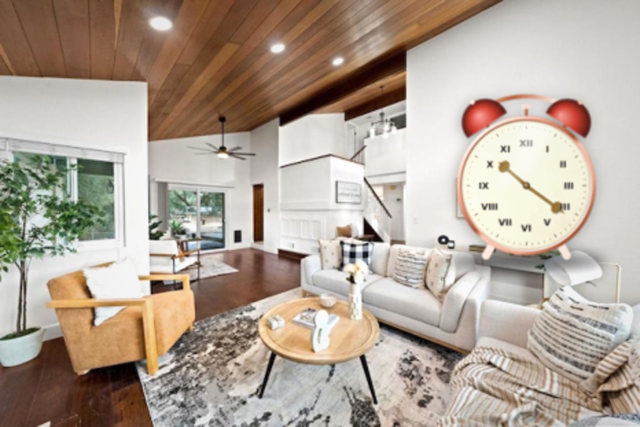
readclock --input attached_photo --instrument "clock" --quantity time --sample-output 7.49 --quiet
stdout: 10.21
